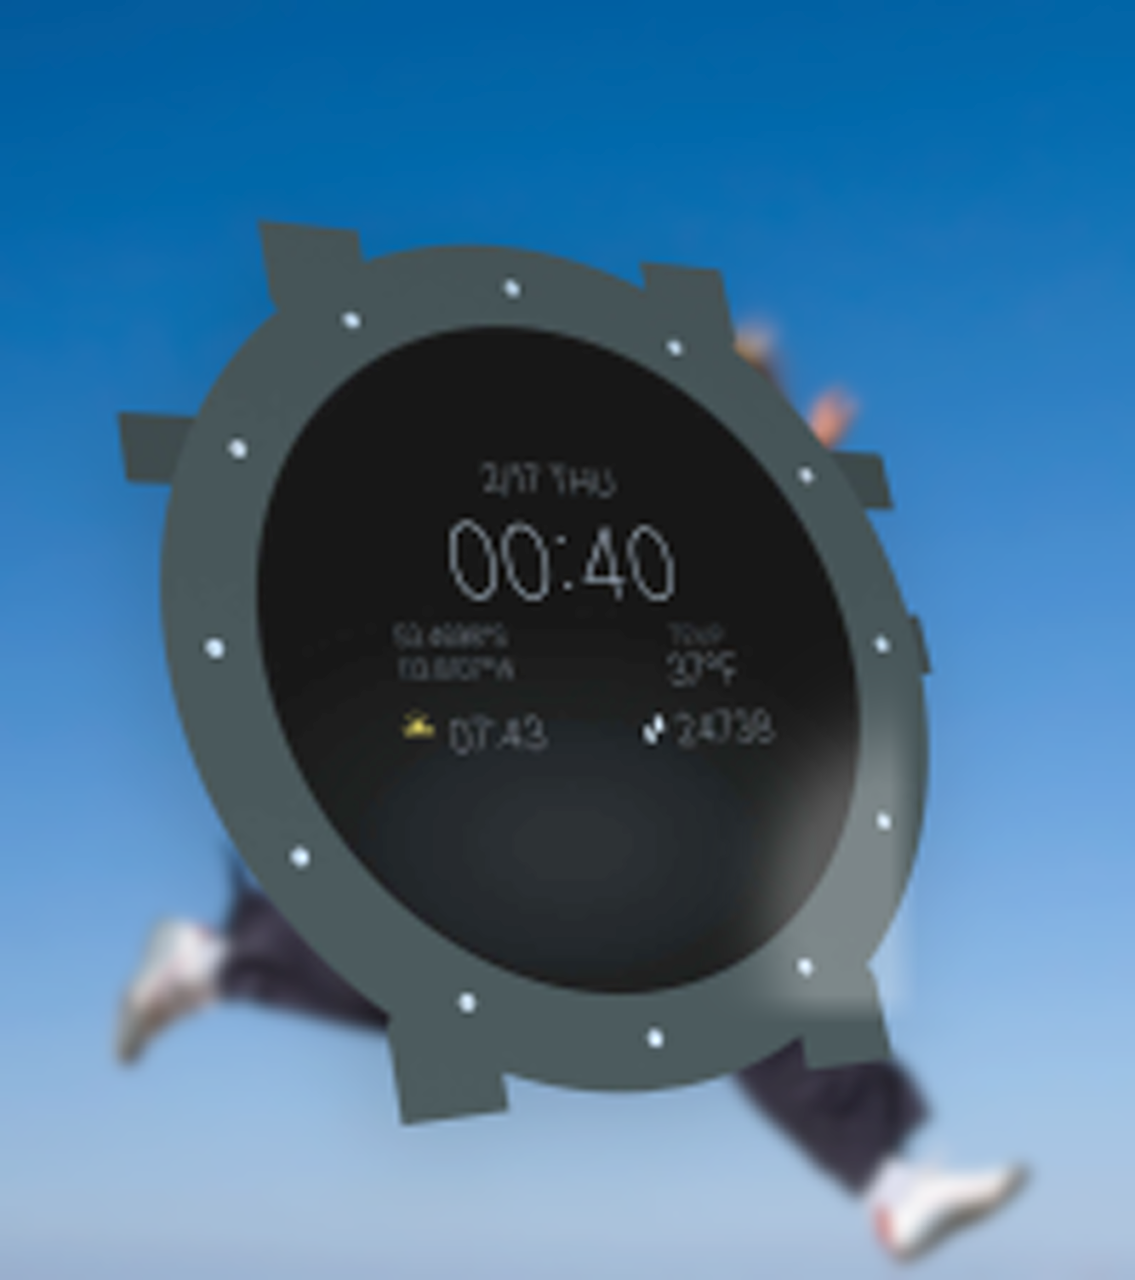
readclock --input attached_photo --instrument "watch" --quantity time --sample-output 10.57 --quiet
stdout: 0.40
